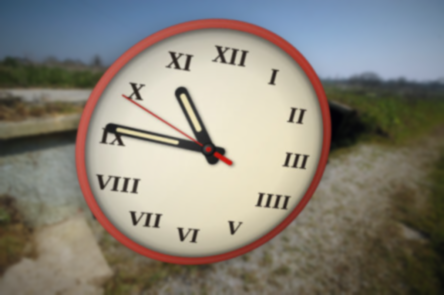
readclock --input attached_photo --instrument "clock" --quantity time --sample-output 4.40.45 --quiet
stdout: 10.45.49
